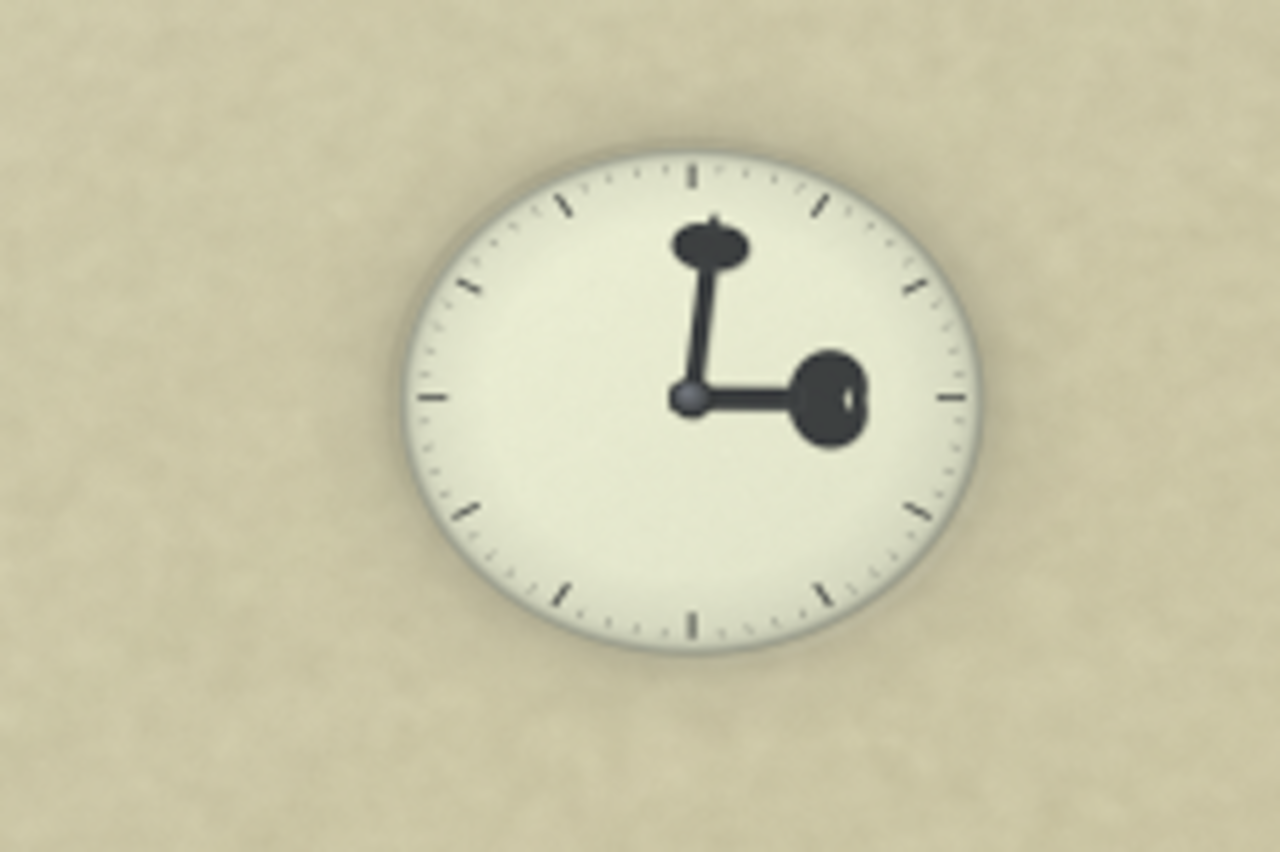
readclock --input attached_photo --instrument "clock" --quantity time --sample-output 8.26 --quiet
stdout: 3.01
